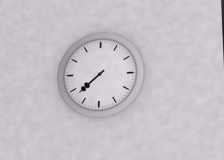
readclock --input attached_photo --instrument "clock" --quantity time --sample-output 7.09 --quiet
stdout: 7.38
